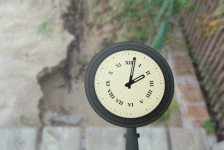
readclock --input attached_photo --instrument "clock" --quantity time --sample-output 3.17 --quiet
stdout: 2.02
